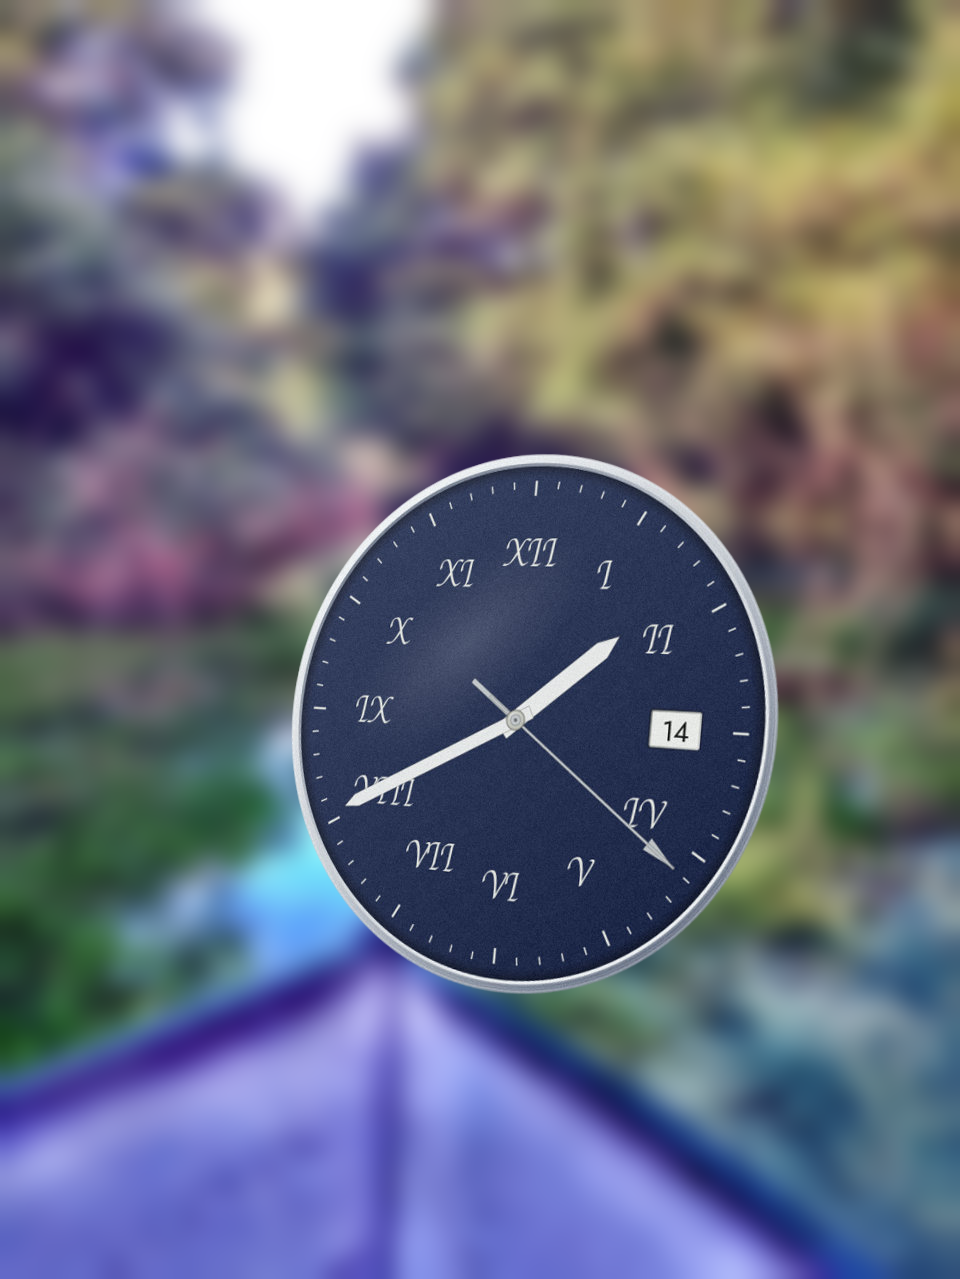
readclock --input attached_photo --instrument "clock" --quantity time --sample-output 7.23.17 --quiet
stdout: 1.40.21
